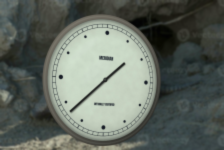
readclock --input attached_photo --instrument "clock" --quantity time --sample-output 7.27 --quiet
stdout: 1.38
